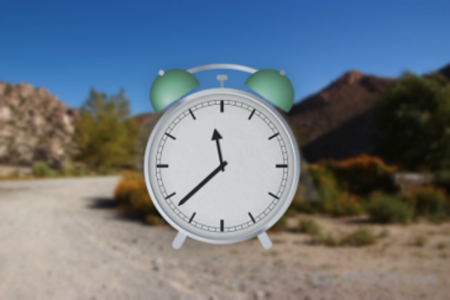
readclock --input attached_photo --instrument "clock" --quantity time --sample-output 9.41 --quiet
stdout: 11.38
